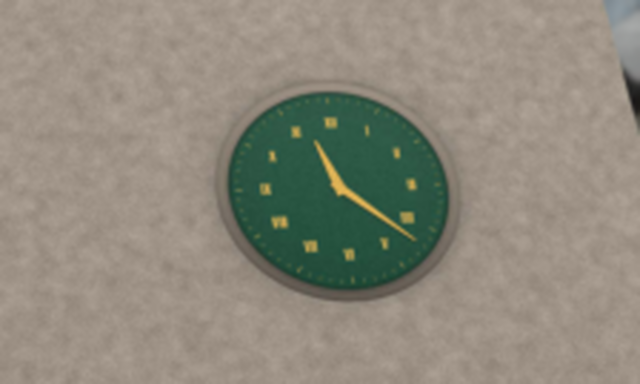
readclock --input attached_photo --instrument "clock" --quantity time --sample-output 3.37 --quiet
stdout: 11.22
